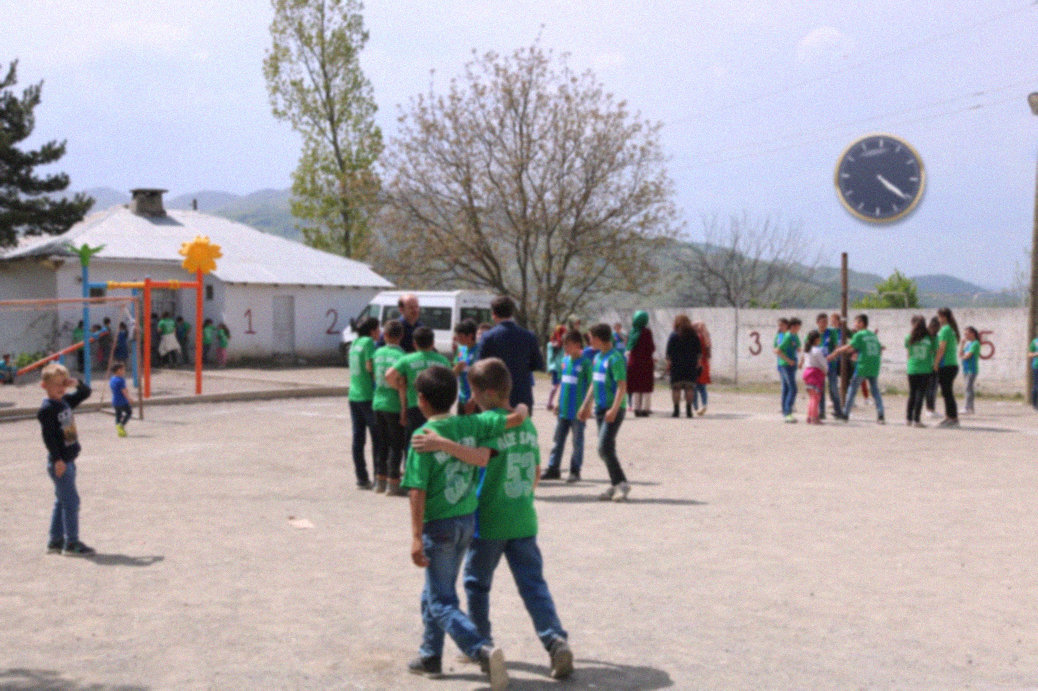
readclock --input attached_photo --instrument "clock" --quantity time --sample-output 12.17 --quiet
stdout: 4.21
